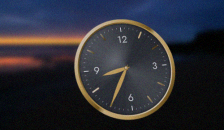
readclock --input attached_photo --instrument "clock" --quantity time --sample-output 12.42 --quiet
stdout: 8.35
